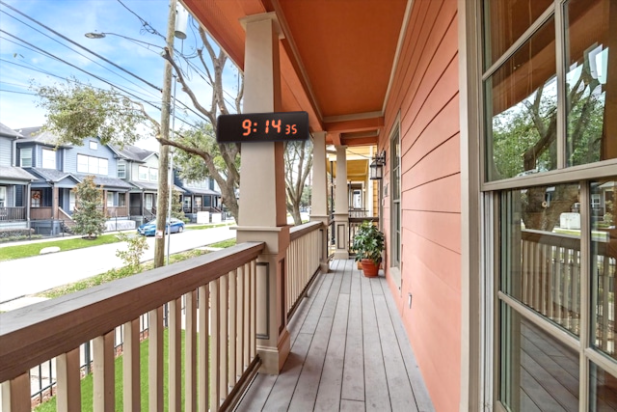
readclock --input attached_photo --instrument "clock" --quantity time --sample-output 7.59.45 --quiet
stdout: 9.14.35
